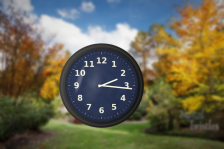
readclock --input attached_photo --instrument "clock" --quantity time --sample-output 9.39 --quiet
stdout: 2.16
